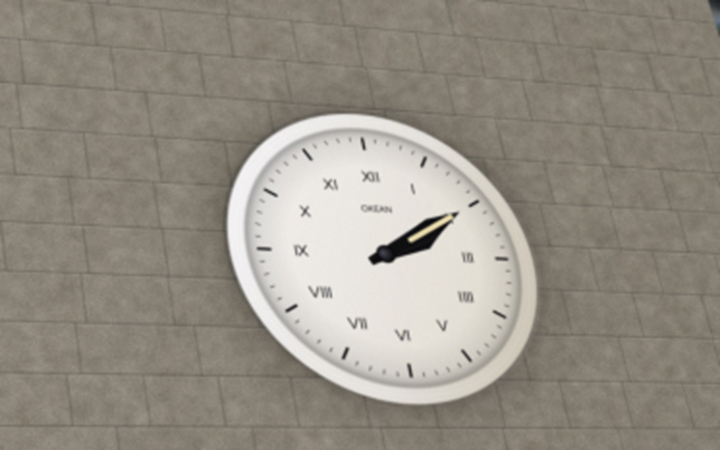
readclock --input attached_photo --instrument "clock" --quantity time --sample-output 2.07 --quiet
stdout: 2.10
